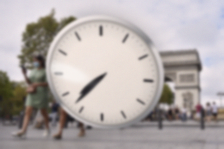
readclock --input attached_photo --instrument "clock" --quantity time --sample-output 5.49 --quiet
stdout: 7.37
